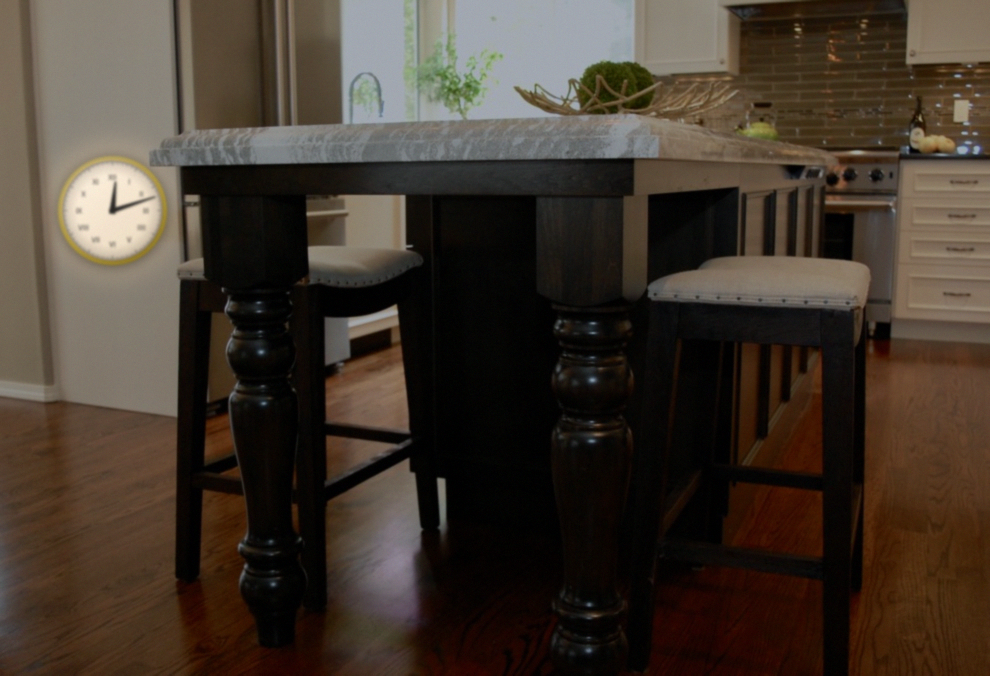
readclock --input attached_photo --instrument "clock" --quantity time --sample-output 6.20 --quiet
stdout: 12.12
